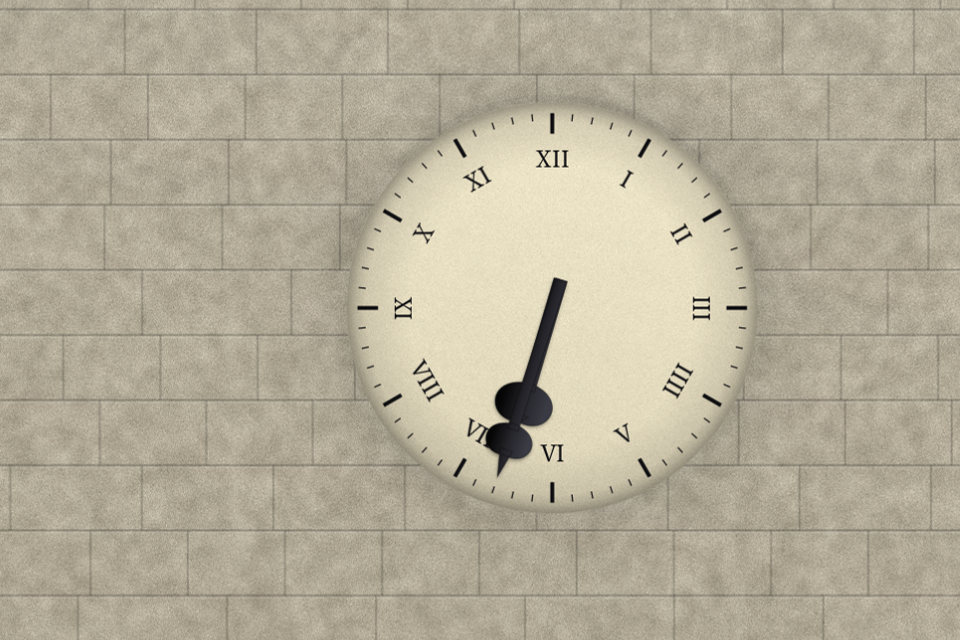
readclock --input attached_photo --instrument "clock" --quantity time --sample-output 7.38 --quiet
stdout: 6.33
